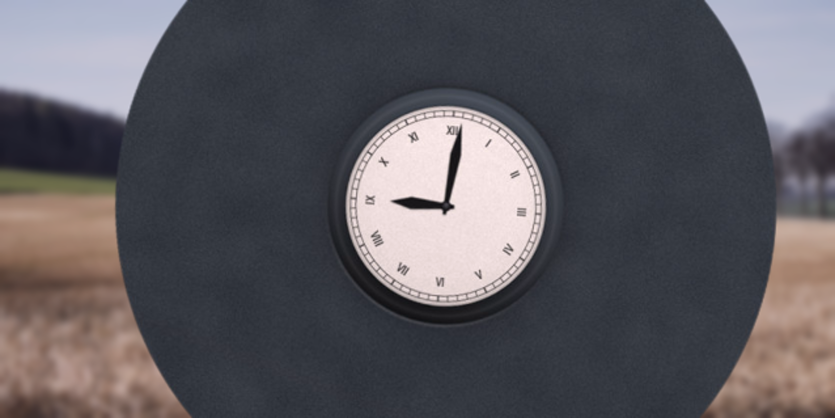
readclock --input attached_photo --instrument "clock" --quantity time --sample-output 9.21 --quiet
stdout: 9.01
